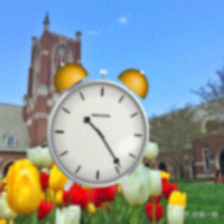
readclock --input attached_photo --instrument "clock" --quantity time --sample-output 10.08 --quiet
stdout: 10.24
